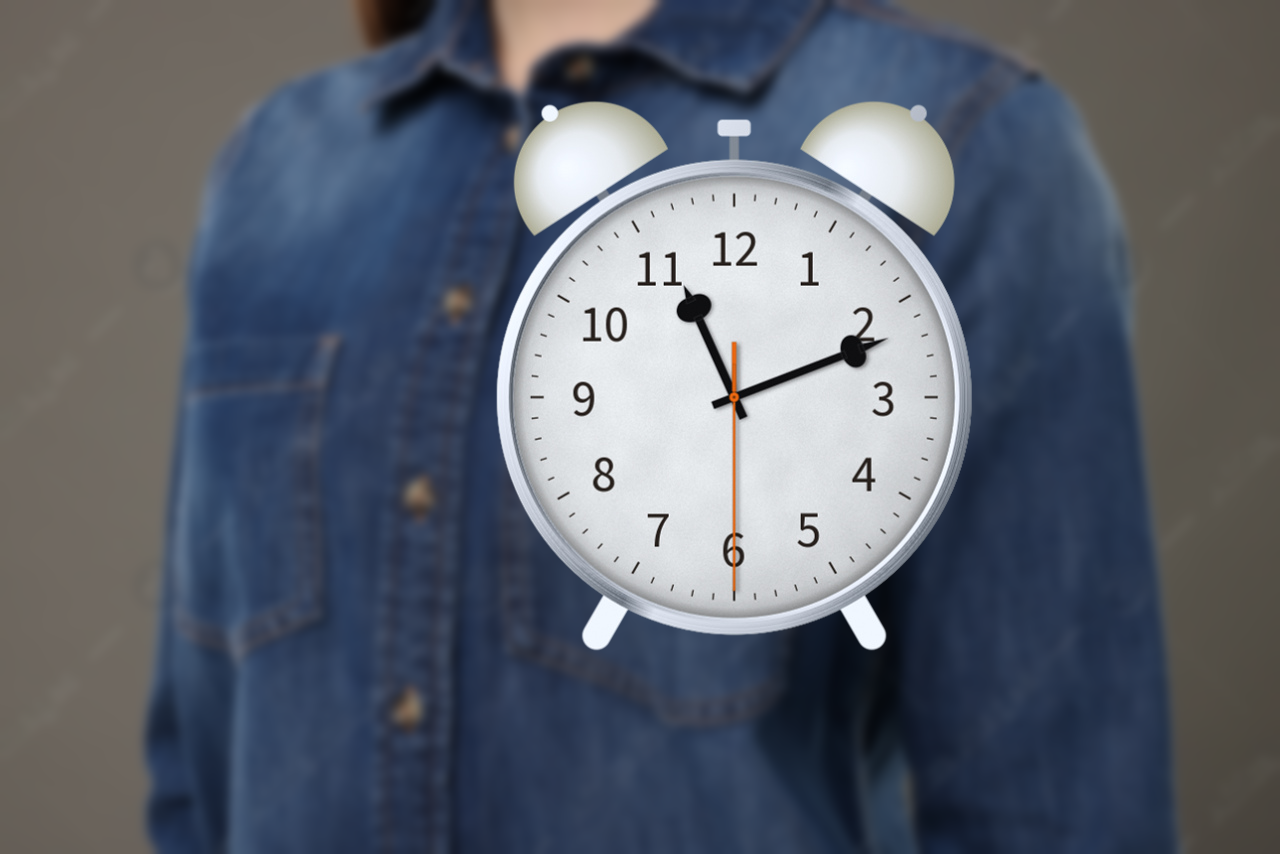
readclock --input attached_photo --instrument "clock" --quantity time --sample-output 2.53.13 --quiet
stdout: 11.11.30
